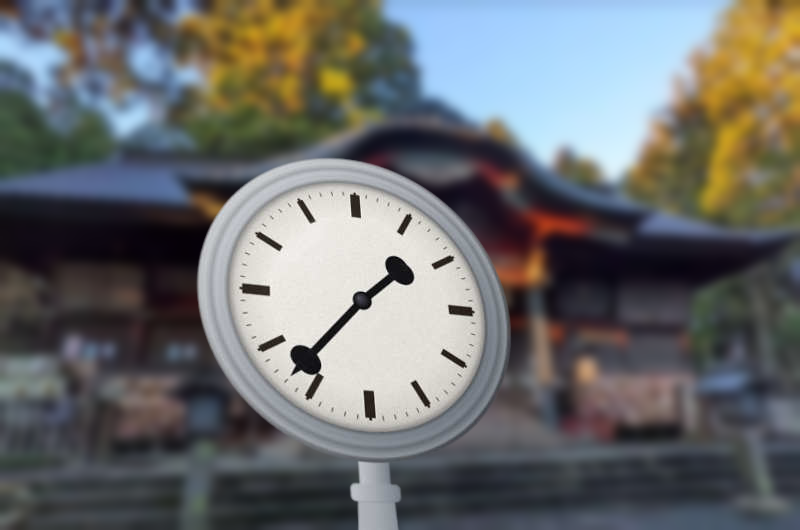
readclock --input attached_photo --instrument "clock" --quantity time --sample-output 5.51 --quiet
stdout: 1.37
